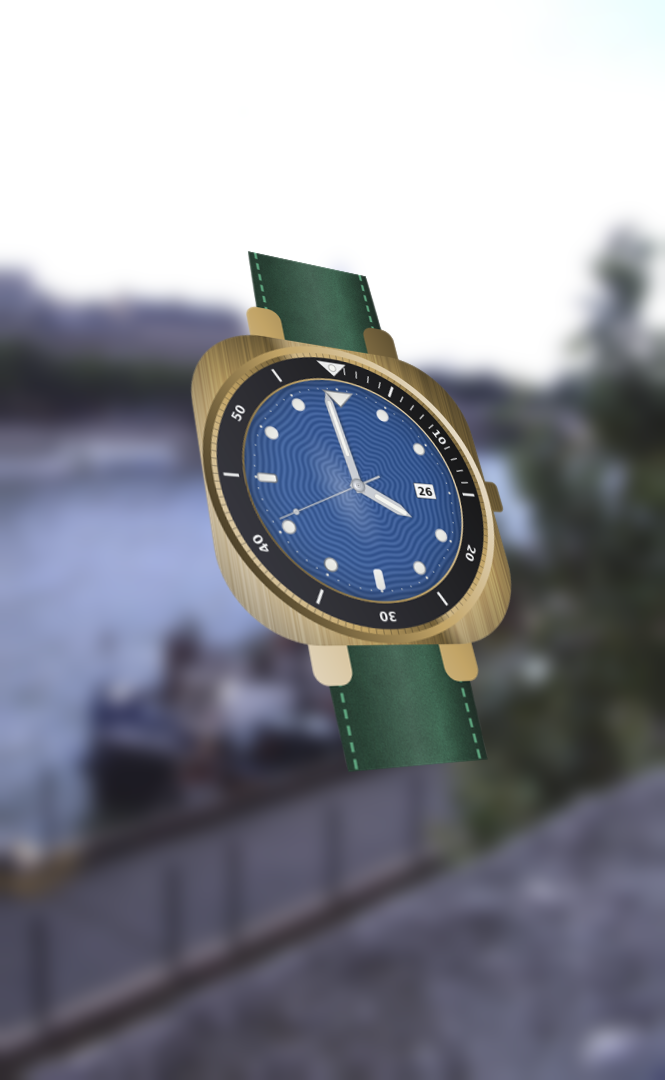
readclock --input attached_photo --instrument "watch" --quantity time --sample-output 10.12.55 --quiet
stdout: 3.58.41
